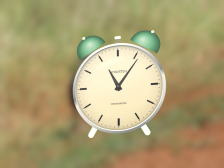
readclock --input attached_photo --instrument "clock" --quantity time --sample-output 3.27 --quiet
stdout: 11.06
